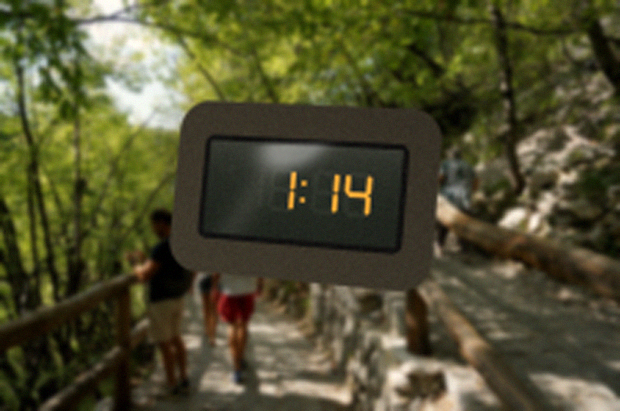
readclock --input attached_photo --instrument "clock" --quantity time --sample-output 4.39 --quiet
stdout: 1.14
